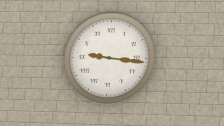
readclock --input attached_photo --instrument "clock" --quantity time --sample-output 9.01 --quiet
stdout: 9.16
